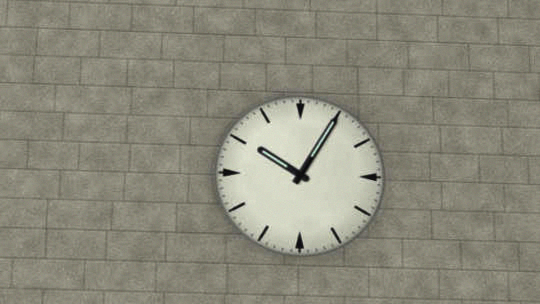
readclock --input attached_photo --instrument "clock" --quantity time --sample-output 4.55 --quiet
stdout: 10.05
